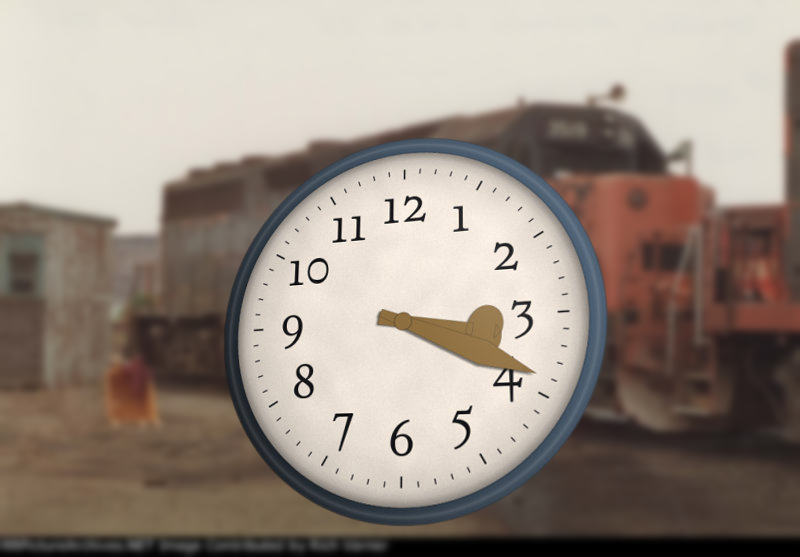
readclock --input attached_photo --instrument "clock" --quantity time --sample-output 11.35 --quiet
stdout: 3.19
